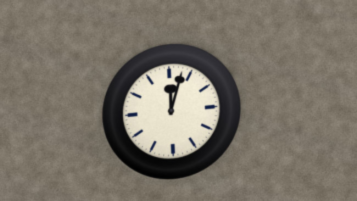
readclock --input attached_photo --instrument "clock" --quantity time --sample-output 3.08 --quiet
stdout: 12.03
